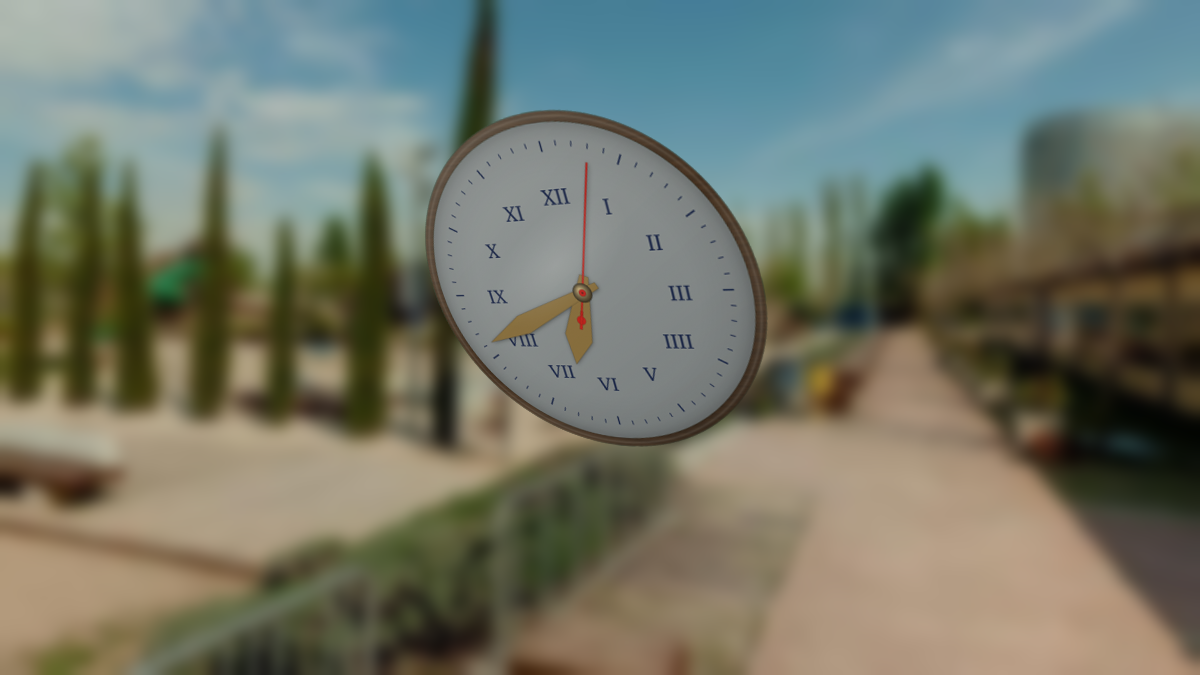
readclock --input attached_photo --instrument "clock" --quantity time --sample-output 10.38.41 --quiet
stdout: 6.41.03
